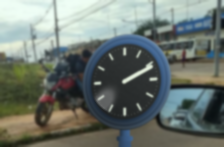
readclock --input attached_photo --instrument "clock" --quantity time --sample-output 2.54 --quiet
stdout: 2.11
